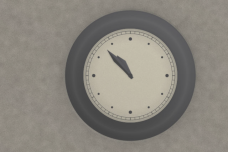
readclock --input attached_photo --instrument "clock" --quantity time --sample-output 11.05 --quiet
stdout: 10.53
